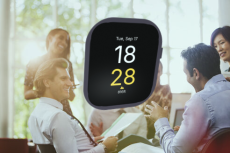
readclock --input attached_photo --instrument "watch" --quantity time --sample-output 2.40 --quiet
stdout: 18.28
